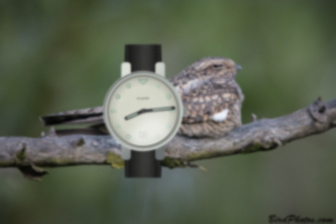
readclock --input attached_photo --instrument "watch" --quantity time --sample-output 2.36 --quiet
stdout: 8.14
